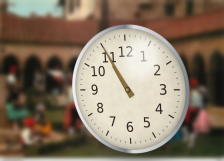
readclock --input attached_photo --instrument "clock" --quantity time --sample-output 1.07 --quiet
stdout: 10.55
